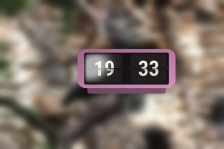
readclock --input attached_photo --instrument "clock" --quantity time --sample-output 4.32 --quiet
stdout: 19.33
